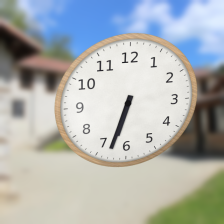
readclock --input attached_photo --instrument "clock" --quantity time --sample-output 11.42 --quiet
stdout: 6.33
